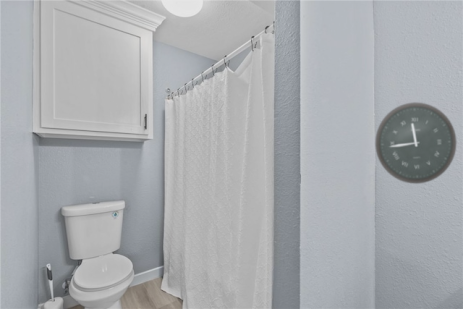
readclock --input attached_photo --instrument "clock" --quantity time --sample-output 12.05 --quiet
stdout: 11.44
